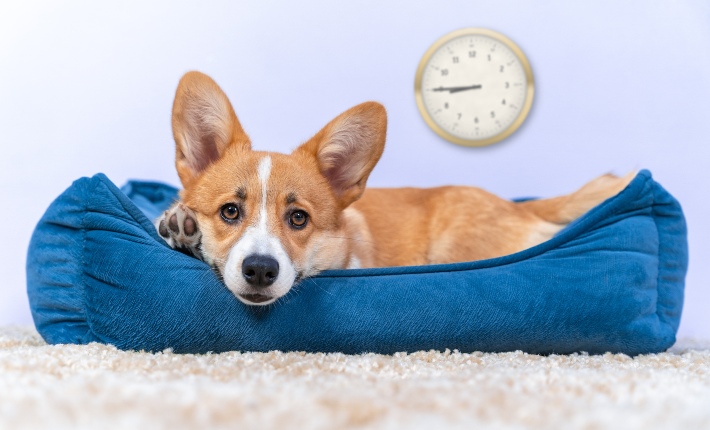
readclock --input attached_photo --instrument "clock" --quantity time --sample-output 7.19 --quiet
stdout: 8.45
